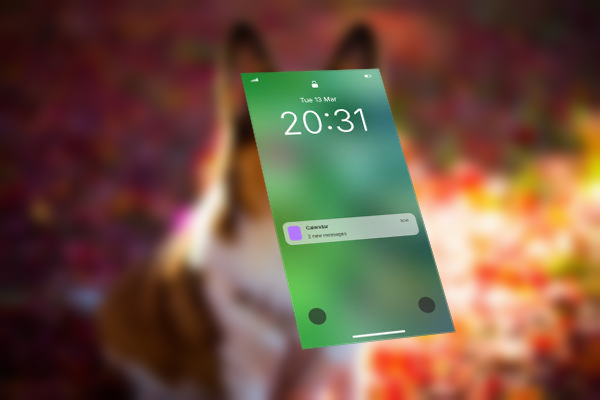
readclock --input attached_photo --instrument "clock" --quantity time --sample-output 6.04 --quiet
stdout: 20.31
